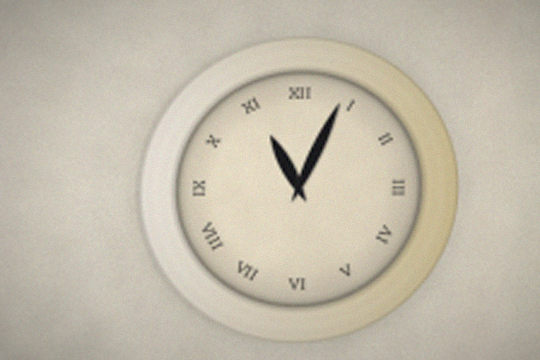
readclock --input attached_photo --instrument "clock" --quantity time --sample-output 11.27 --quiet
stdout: 11.04
